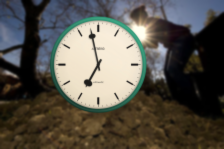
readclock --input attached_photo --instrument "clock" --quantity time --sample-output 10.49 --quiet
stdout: 6.58
